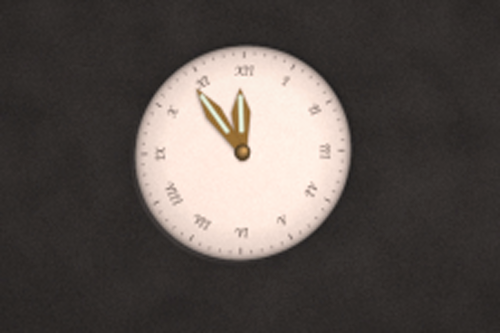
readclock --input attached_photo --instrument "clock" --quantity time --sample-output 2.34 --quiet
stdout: 11.54
